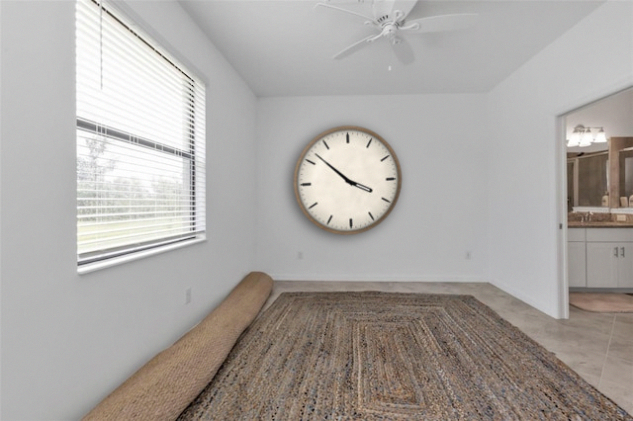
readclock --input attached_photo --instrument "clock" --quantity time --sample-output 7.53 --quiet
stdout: 3.52
